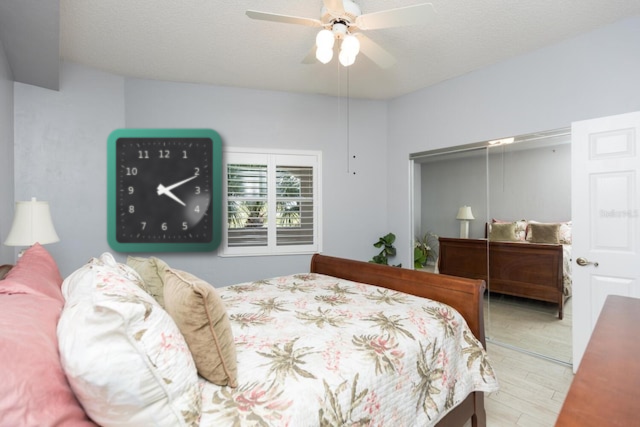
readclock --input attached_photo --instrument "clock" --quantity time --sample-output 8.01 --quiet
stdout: 4.11
